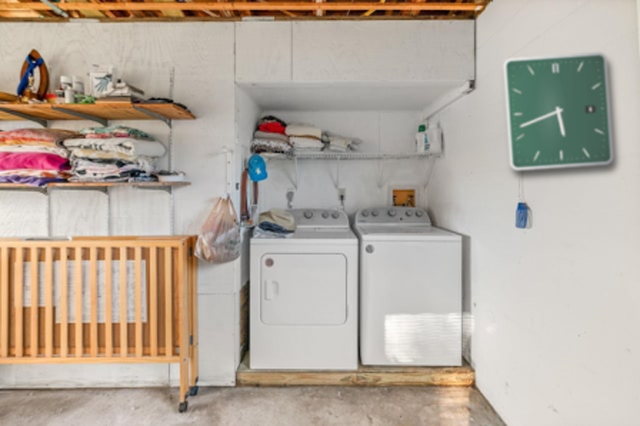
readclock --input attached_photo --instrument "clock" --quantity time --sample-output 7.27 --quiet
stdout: 5.42
